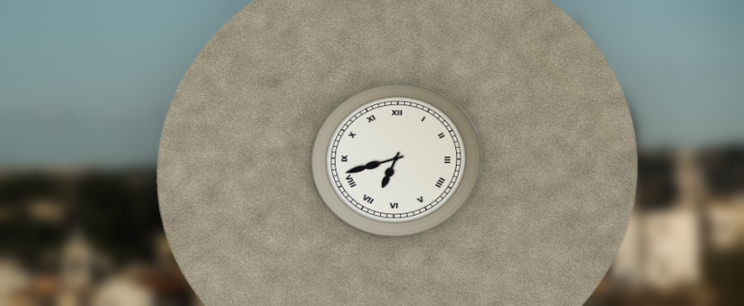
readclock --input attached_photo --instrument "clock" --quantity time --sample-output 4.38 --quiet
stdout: 6.42
